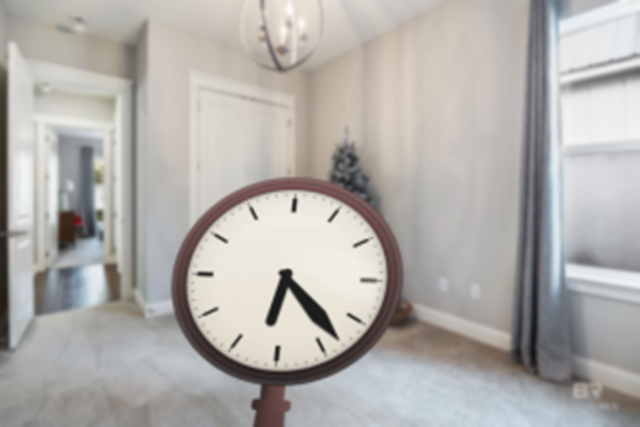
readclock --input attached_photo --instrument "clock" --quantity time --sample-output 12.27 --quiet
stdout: 6.23
